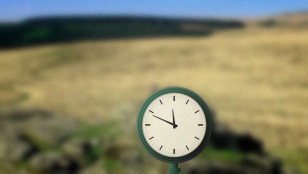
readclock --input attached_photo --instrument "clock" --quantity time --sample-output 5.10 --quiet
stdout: 11.49
